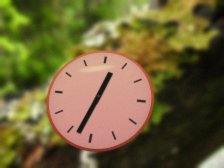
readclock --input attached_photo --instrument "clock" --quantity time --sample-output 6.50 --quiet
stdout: 12.33
